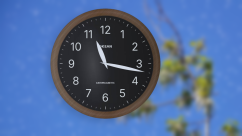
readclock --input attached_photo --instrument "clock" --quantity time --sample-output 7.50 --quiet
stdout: 11.17
